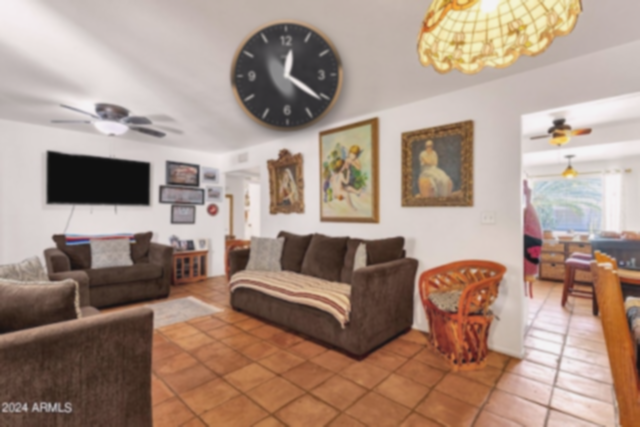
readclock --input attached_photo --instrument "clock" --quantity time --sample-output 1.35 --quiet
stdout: 12.21
